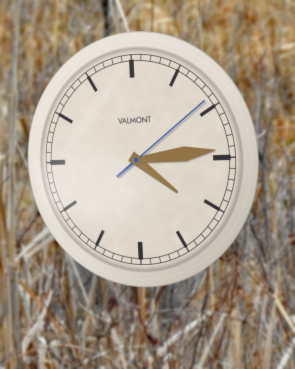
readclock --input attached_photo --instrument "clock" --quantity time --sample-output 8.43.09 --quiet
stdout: 4.14.09
